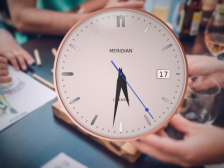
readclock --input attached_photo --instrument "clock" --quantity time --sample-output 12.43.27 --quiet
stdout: 5.31.24
